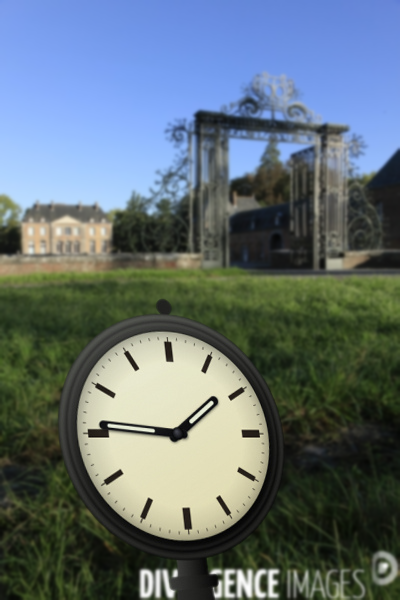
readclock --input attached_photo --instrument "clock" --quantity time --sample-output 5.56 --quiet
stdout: 1.46
